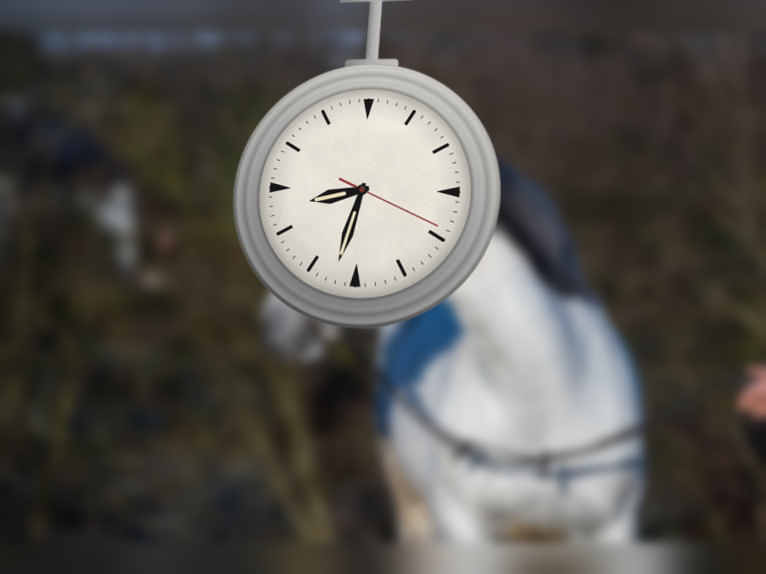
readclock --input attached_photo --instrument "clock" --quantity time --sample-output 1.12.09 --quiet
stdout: 8.32.19
